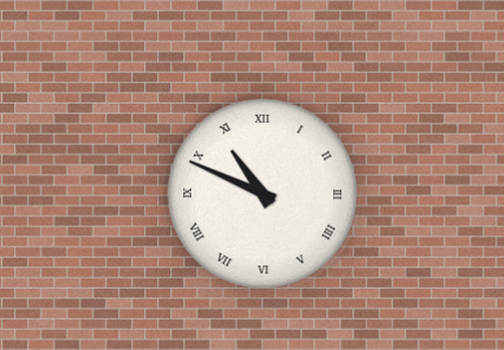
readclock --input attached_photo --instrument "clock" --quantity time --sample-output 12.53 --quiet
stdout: 10.49
